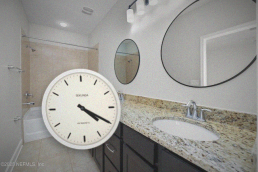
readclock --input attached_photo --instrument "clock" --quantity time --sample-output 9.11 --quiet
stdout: 4.20
